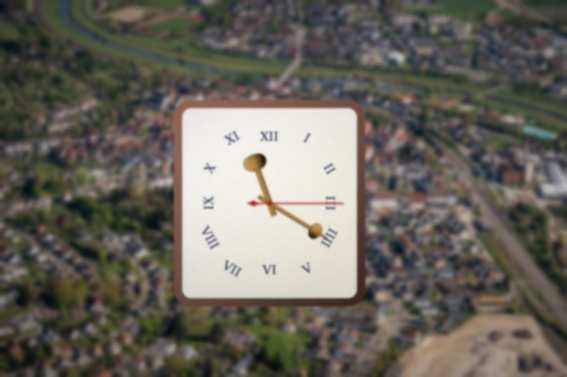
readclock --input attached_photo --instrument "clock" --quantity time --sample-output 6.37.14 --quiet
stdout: 11.20.15
